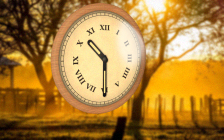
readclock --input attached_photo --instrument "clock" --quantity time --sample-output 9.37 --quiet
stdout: 10.30
